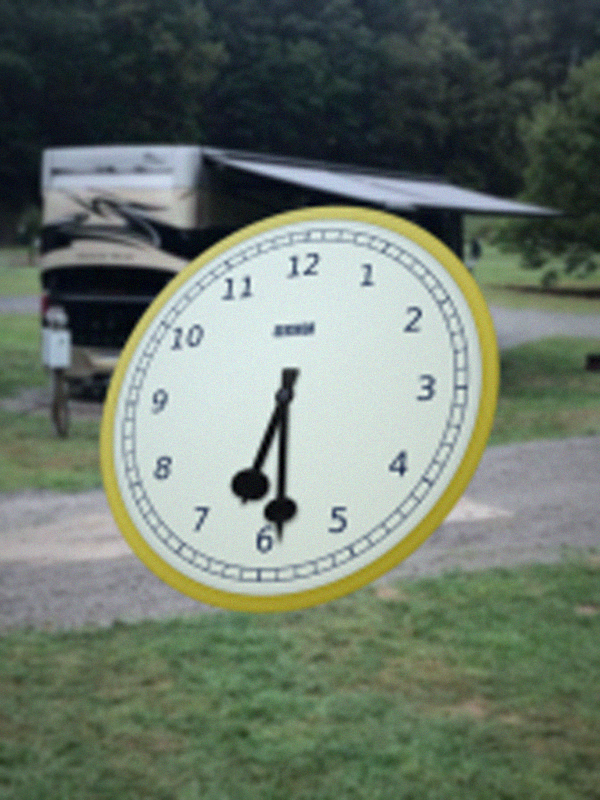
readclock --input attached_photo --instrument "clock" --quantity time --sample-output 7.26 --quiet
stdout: 6.29
